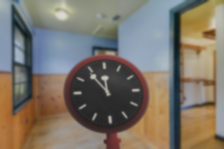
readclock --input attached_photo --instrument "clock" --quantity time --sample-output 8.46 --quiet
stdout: 11.54
